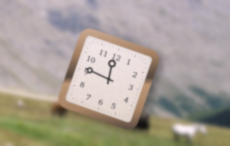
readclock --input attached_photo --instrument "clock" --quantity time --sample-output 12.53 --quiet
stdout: 11.46
